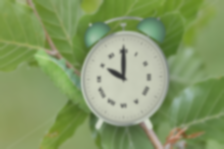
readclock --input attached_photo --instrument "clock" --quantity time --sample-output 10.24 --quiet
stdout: 10.00
